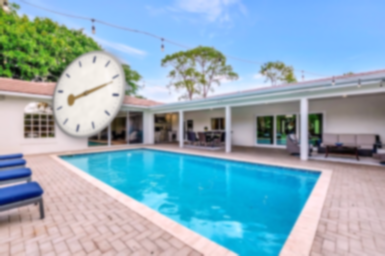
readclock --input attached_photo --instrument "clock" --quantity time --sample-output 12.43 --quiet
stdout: 8.11
